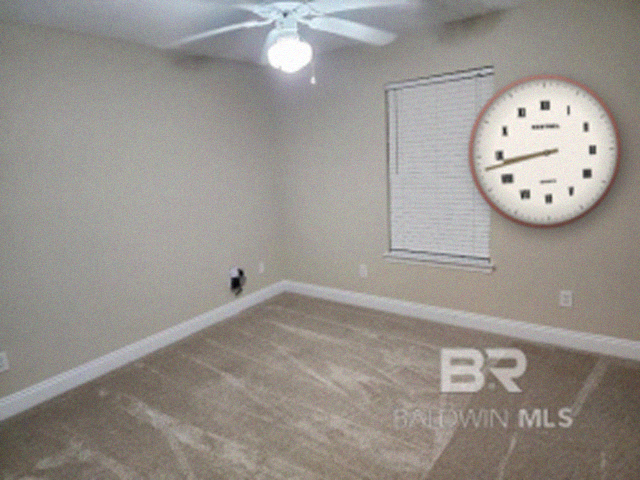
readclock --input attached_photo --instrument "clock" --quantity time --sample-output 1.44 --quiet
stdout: 8.43
